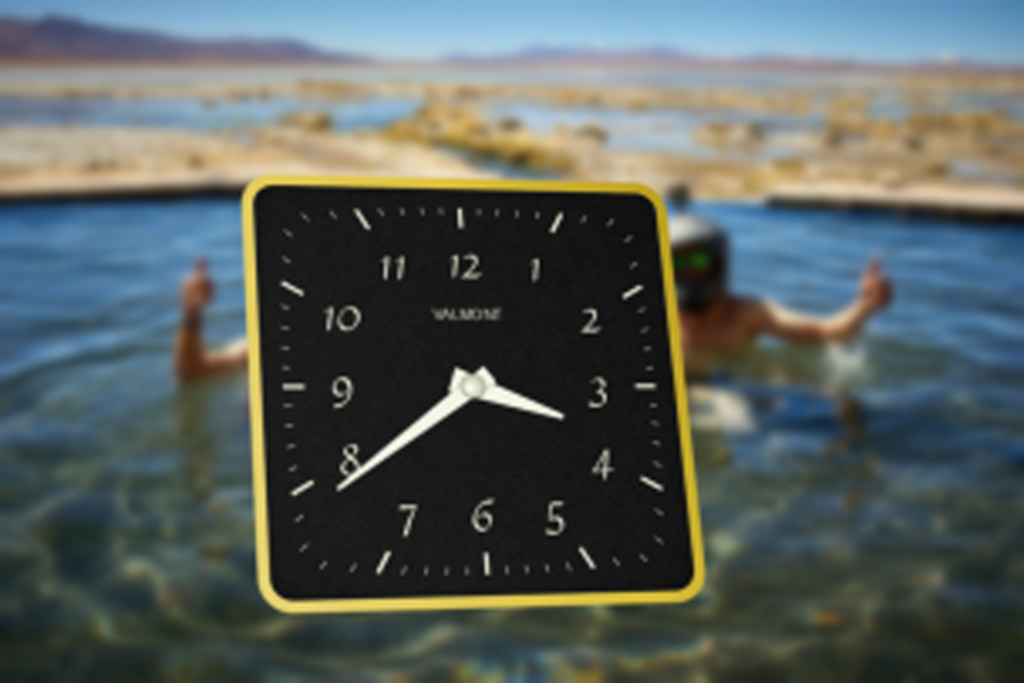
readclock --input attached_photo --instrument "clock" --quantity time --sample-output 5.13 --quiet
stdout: 3.39
